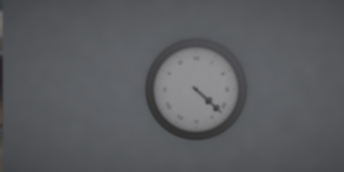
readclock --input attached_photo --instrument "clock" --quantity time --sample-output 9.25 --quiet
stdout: 4.22
